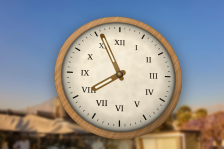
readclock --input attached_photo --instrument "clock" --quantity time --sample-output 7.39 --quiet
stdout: 7.56
